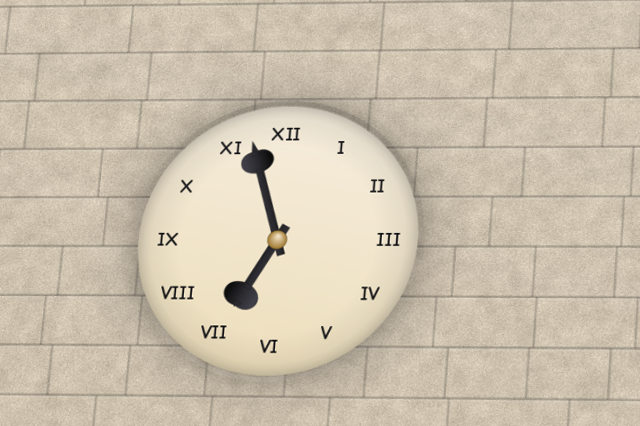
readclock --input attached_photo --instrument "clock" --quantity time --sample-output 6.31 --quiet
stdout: 6.57
